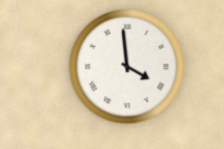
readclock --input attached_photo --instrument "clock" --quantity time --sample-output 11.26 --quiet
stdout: 3.59
